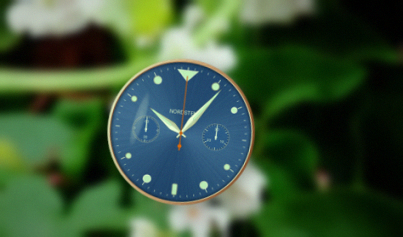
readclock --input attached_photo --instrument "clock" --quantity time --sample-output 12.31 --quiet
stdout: 10.06
